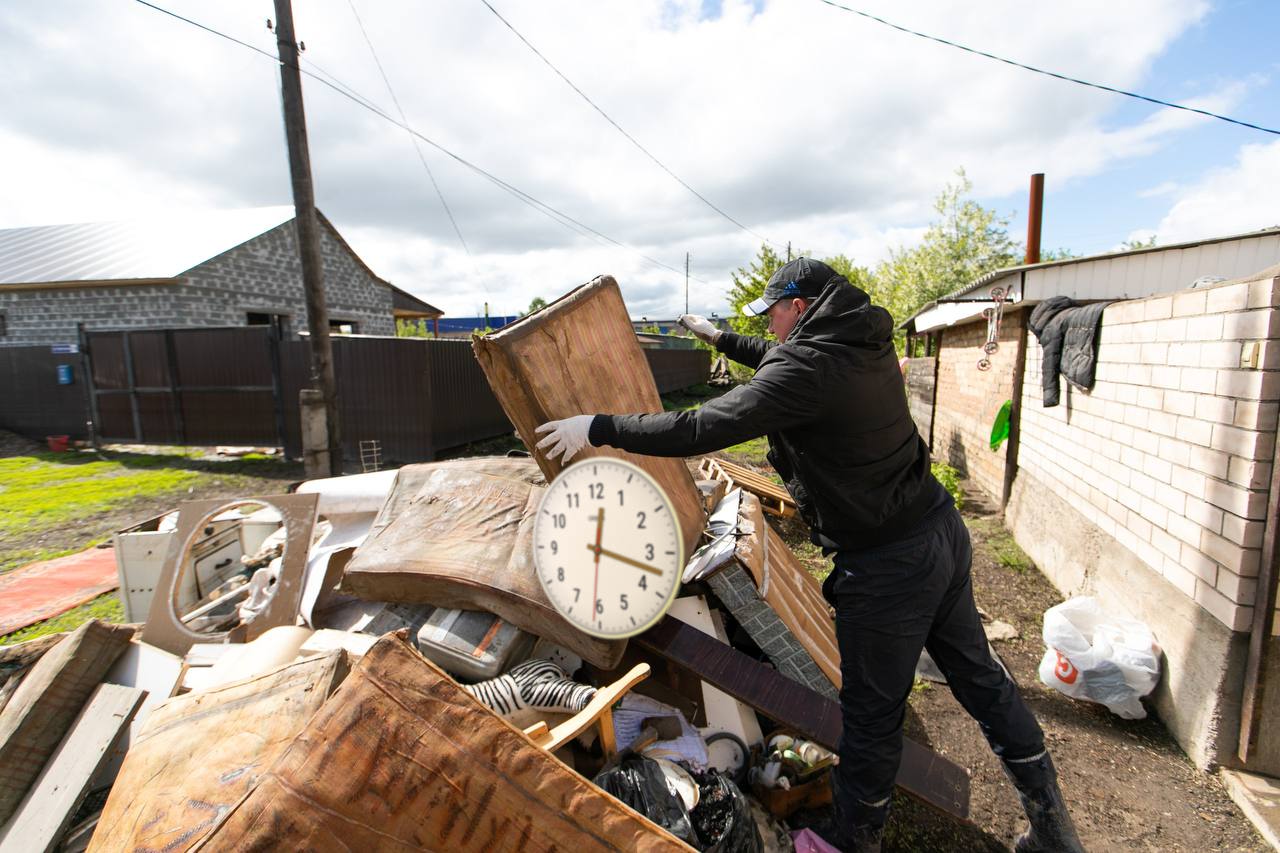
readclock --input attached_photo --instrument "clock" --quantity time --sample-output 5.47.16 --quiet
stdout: 12.17.31
